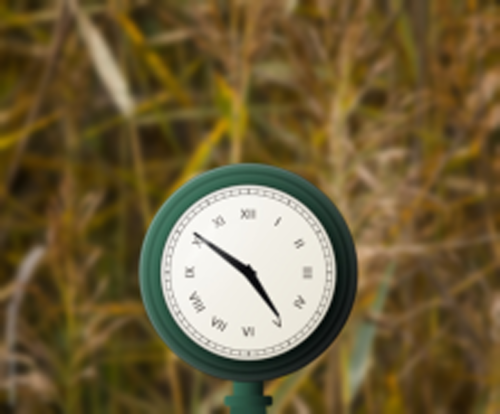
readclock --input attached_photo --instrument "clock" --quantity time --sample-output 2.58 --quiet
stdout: 4.51
